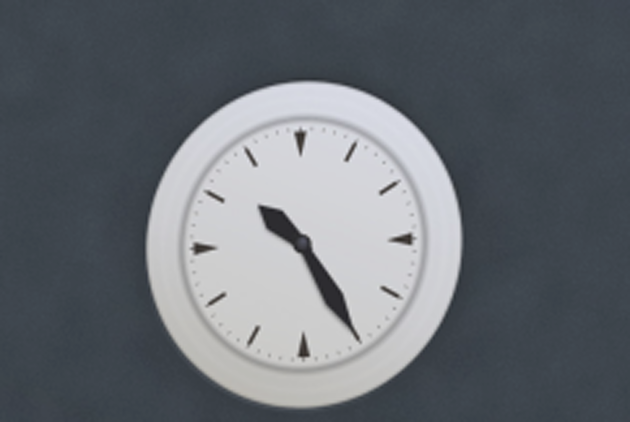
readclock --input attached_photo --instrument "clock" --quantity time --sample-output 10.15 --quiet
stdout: 10.25
